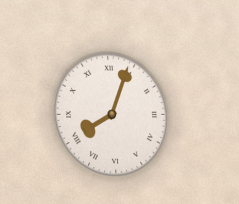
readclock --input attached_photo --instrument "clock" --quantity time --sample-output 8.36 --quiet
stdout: 8.04
